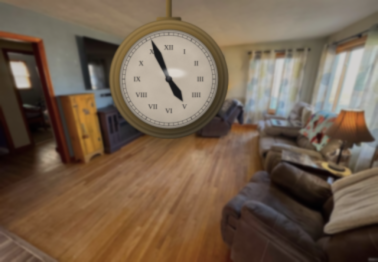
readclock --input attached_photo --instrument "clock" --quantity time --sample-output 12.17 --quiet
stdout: 4.56
